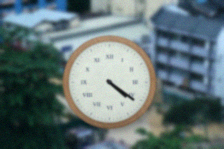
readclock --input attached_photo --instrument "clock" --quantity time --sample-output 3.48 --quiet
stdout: 4.21
